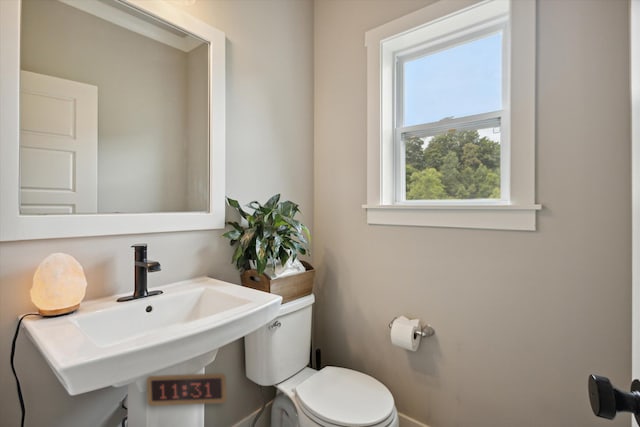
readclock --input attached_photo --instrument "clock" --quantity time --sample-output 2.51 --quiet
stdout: 11.31
